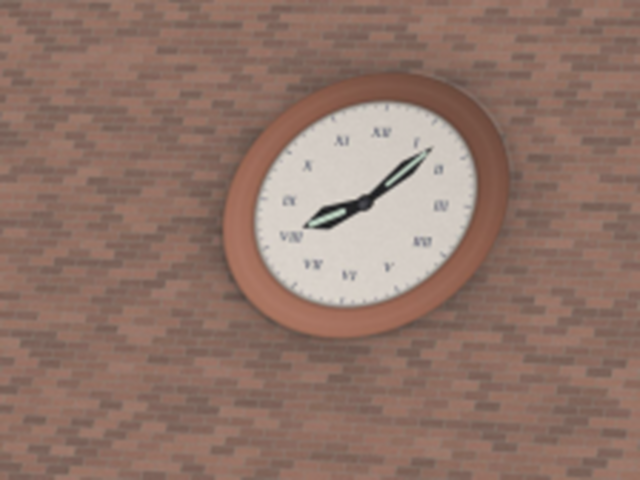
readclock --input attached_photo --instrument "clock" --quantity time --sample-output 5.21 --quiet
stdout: 8.07
